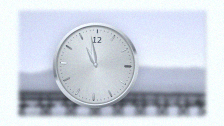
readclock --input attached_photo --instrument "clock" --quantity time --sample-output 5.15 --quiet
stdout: 10.58
